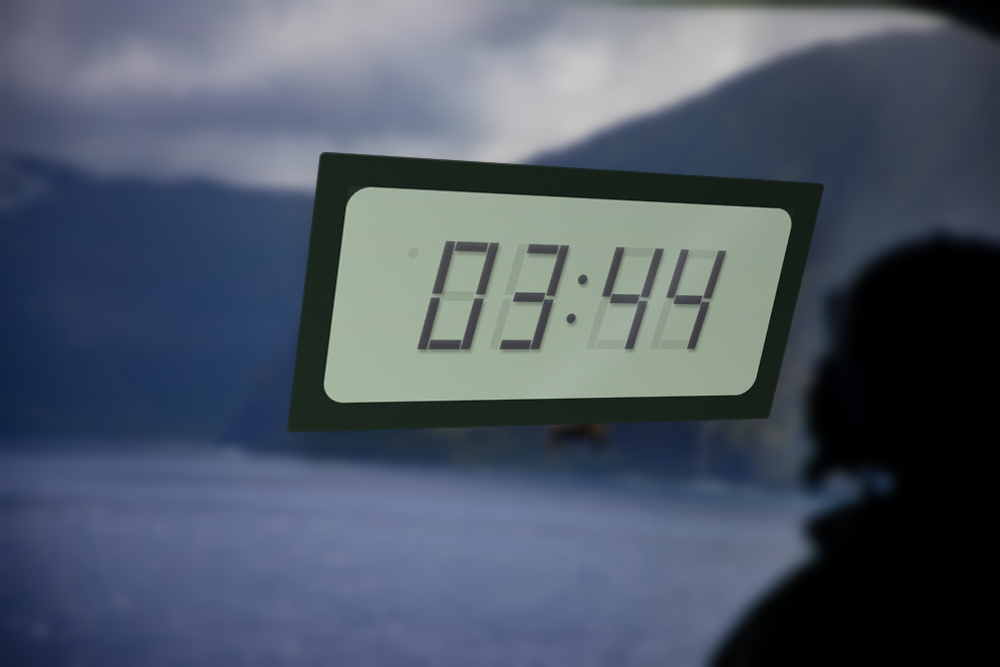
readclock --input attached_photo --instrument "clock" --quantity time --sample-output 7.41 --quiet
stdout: 3.44
